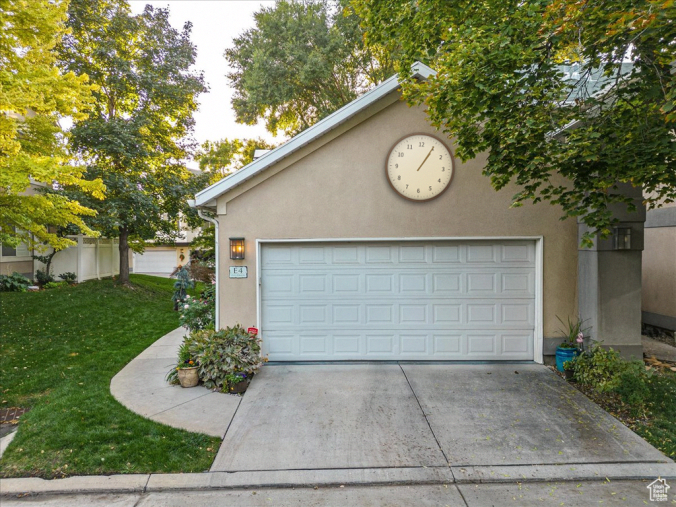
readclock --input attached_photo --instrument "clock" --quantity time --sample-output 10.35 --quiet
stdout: 1.05
